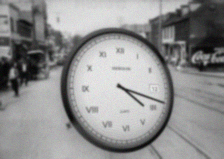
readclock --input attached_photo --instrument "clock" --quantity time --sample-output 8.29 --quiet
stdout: 4.18
